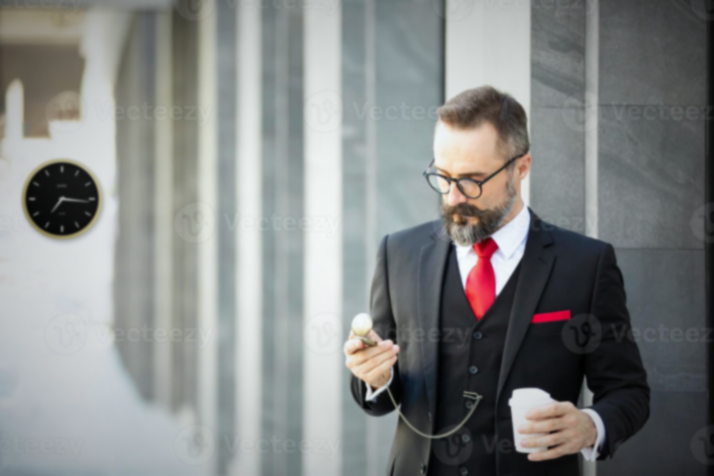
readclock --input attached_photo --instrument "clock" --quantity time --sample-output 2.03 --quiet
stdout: 7.16
